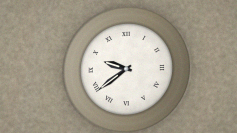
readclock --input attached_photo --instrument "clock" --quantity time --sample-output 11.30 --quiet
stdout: 9.39
